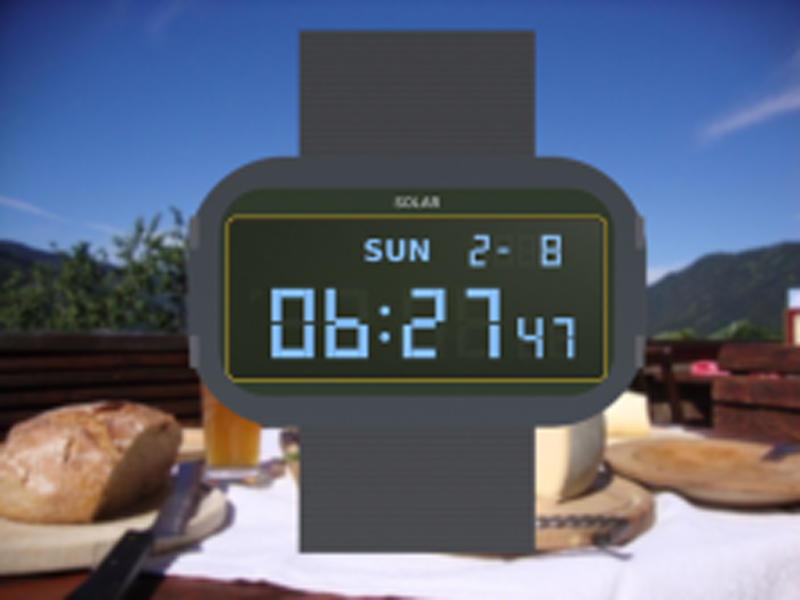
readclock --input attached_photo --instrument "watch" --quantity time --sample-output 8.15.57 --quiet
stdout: 6.27.47
